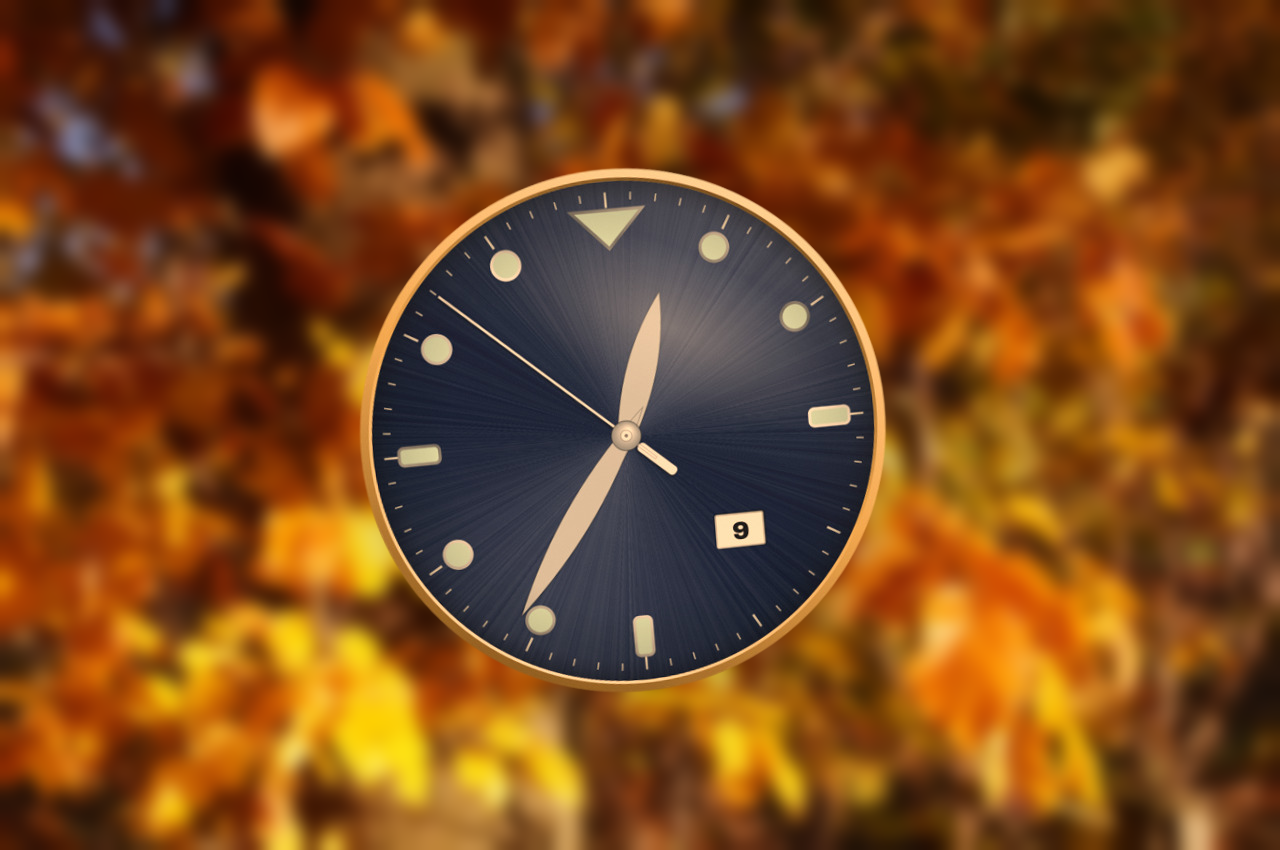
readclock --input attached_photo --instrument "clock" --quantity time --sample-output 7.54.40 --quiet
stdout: 12.35.52
